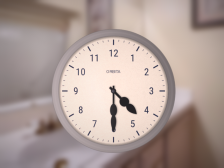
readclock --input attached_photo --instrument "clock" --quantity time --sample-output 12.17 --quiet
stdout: 4.30
